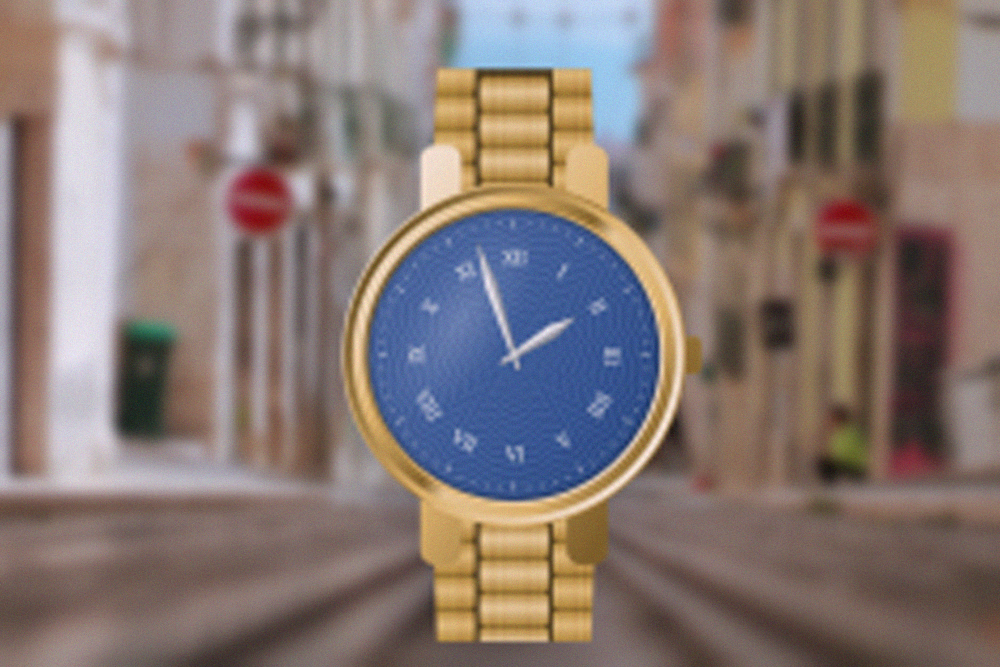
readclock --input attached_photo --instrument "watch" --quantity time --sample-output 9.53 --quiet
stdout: 1.57
